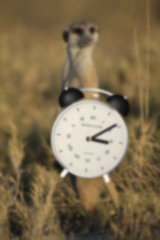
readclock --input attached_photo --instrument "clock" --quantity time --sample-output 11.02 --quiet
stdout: 3.09
